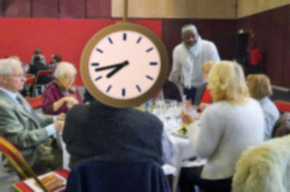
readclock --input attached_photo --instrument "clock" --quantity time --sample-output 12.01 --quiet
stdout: 7.43
